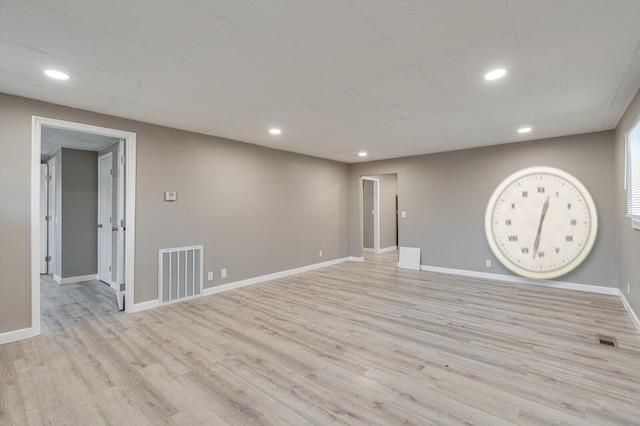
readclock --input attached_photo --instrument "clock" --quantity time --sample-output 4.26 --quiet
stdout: 12.32
